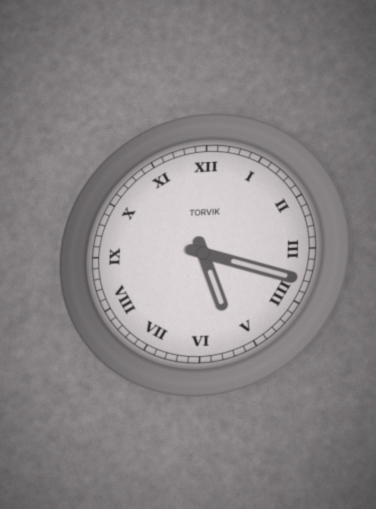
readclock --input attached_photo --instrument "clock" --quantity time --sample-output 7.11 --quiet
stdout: 5.18
